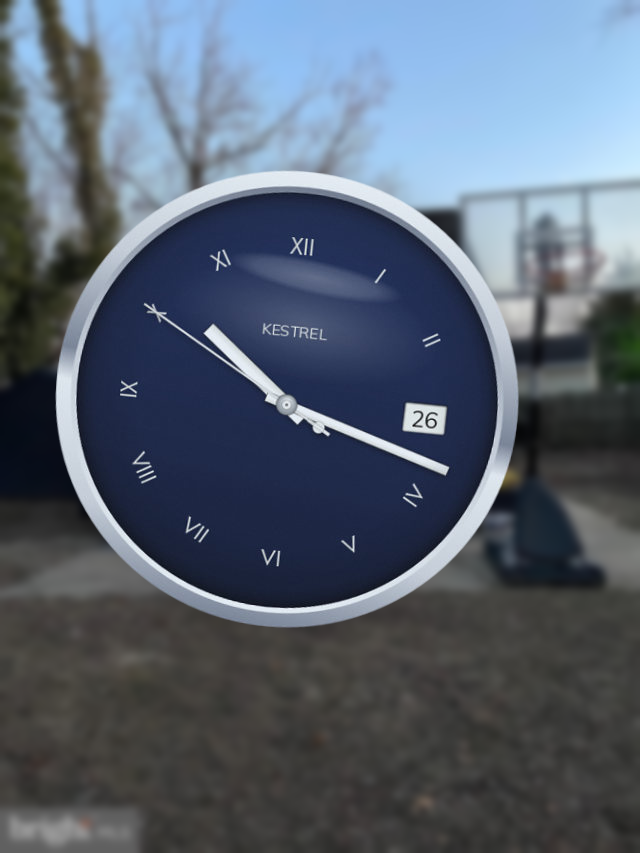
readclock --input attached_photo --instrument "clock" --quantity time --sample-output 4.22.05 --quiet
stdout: 10.17.50
